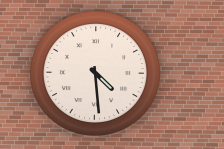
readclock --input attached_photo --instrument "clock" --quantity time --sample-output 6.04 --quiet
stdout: 4.29
